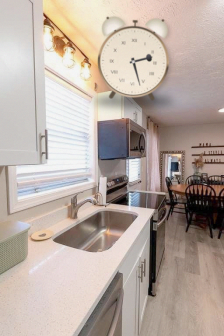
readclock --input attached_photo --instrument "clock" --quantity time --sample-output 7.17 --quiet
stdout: 2.27
